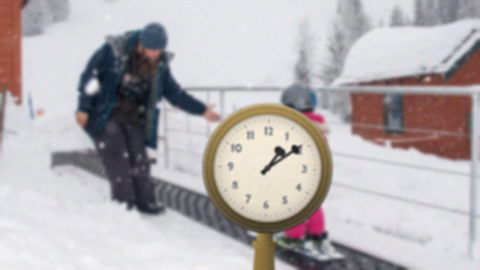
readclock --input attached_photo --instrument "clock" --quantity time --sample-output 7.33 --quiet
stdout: 1.09
